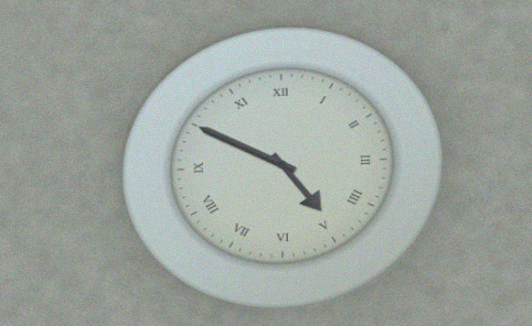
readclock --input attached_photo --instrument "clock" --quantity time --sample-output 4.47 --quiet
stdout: 4.50
